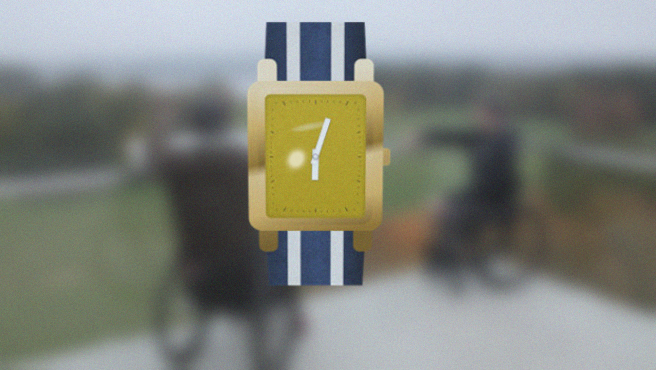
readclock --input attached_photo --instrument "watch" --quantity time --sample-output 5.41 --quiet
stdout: 6.03
